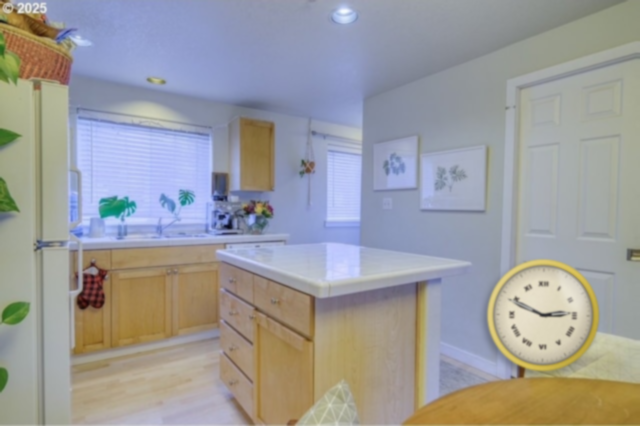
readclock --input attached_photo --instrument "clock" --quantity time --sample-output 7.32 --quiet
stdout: 2.49
